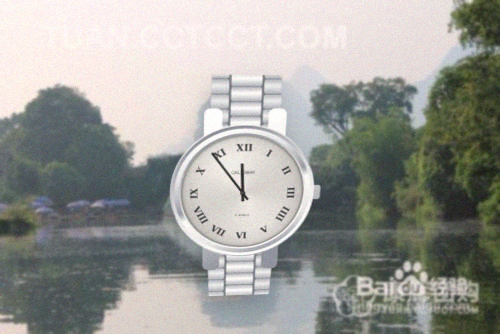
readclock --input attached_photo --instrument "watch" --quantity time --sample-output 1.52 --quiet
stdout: 11.54
